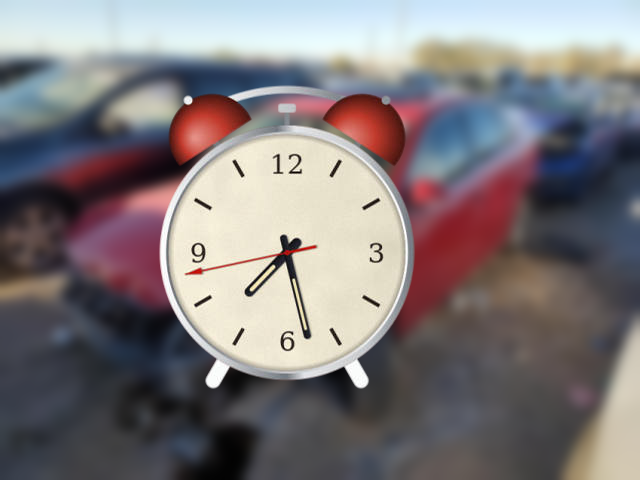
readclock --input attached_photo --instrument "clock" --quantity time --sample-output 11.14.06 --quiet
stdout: 7.27.43
